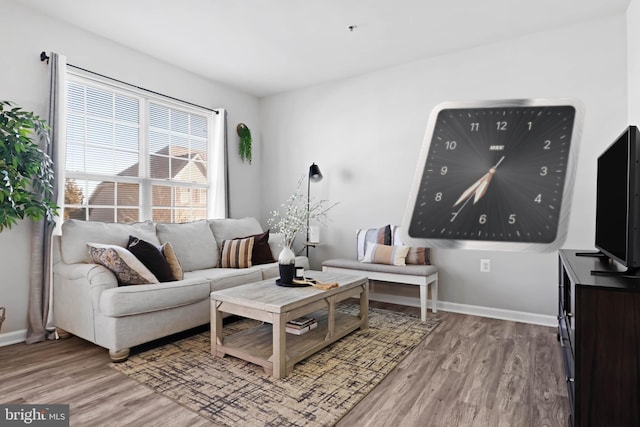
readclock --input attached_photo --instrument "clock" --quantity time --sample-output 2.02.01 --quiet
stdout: 6.36.35
